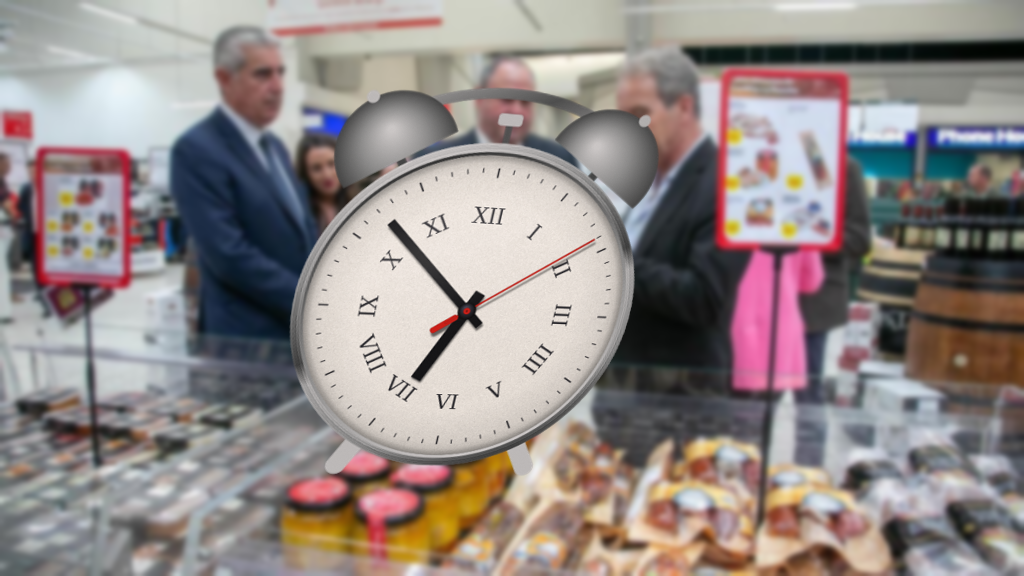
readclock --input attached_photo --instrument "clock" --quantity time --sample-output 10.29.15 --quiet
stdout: 6.52.09
